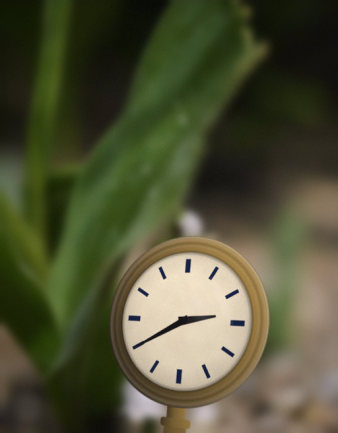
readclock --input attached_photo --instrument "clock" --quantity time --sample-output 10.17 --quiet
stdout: 2.40
